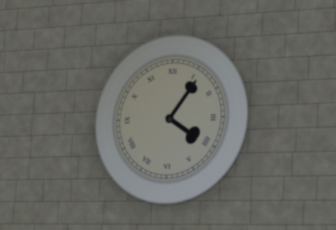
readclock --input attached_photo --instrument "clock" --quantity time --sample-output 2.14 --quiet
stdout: 4.06
